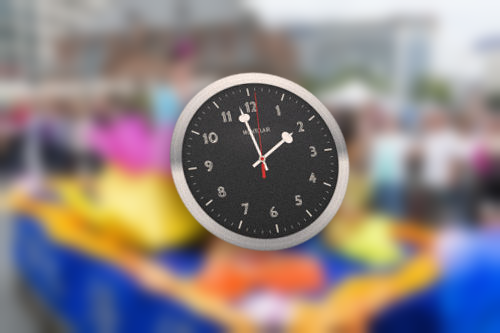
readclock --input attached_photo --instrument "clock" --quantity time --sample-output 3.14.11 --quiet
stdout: 1.58.01
